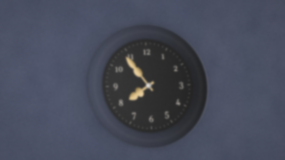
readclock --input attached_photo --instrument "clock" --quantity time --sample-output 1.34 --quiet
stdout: 7.54
